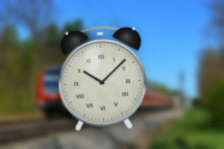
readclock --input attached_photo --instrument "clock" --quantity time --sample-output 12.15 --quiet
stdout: 10.08
